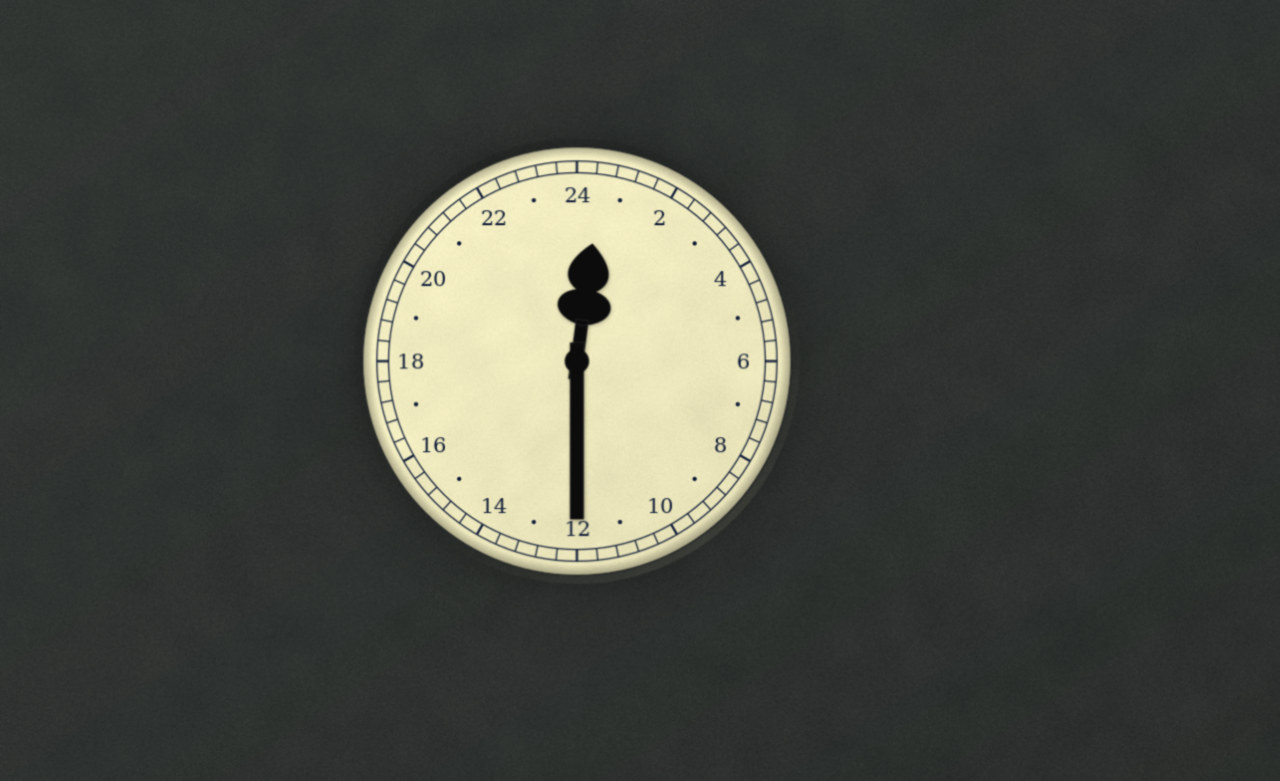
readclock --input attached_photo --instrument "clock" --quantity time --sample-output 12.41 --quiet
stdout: 0.30
